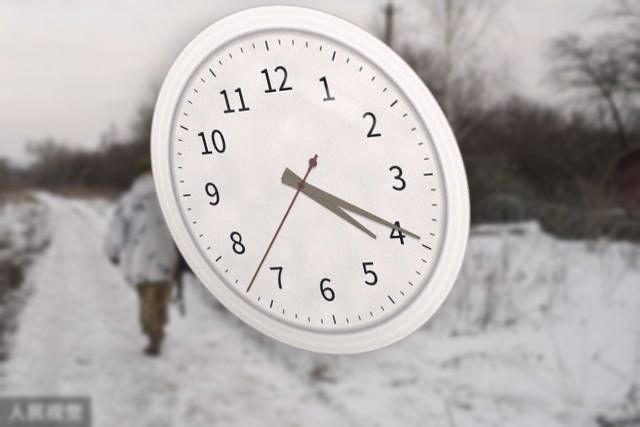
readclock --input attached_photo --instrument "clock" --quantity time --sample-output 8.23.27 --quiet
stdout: 4.19.37
